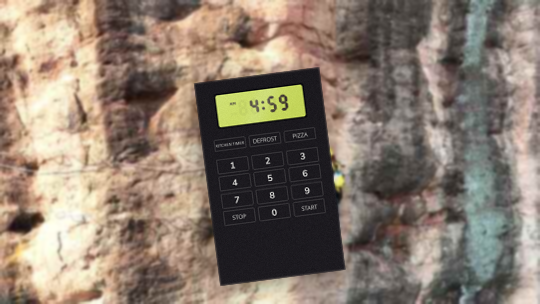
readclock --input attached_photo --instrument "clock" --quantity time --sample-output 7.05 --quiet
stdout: 4.59
